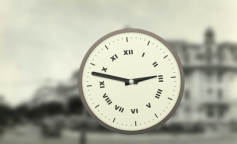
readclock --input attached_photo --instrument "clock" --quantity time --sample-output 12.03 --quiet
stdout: 2.48
